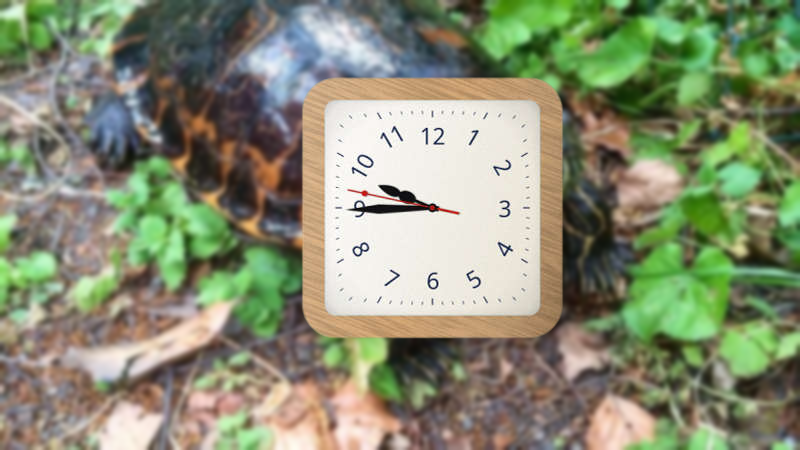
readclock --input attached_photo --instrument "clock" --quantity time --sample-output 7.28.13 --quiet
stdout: 9.44.47
